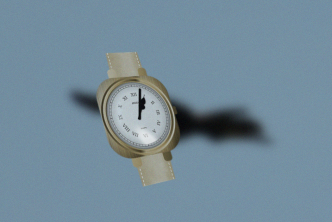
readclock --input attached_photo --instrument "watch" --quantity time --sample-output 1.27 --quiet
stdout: 1.03
